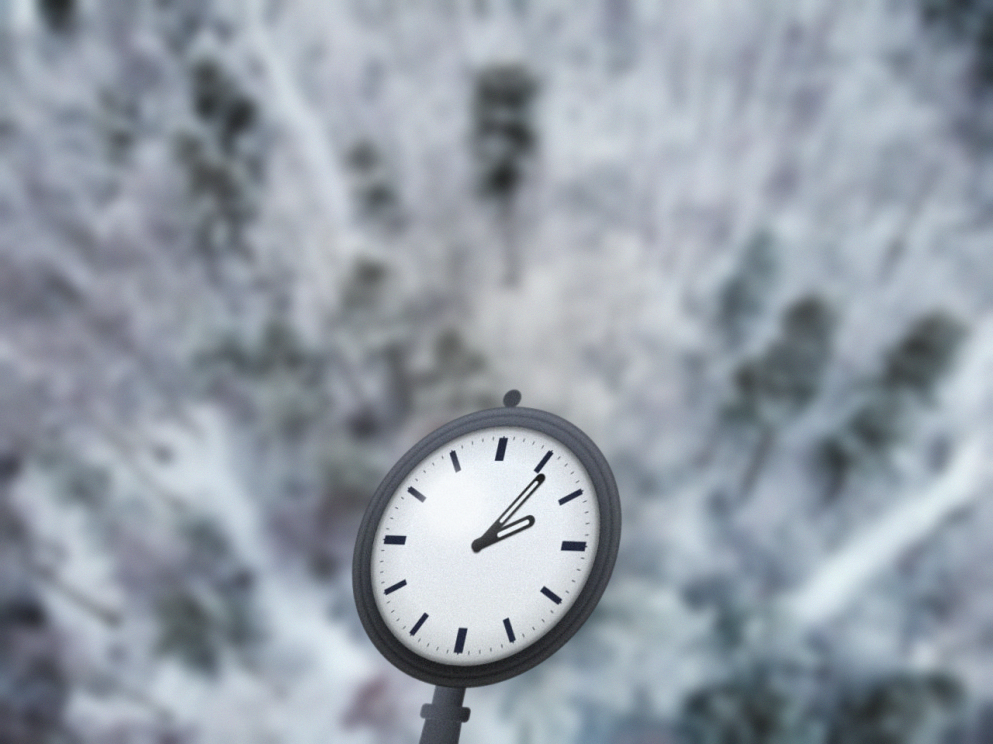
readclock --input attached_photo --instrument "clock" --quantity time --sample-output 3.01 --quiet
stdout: 2.06
